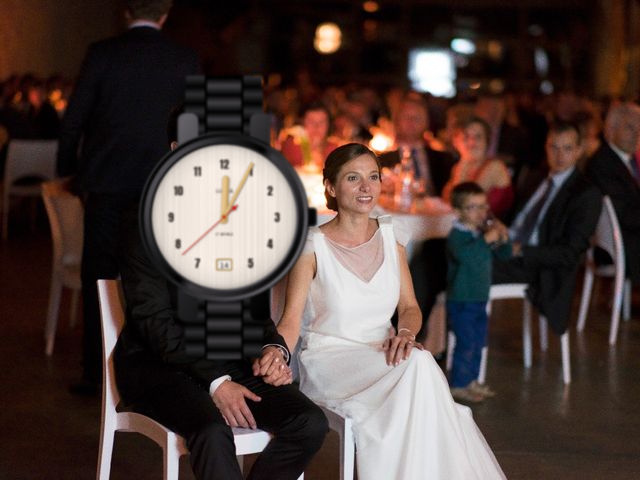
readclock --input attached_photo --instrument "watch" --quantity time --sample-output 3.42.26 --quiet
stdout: 12.04.38
